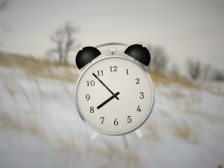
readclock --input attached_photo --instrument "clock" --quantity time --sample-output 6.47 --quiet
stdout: 7.53
